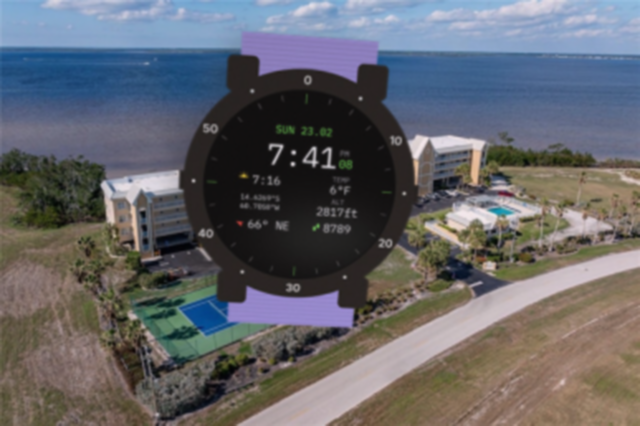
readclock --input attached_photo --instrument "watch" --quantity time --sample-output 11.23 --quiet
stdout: 7.41
